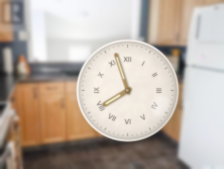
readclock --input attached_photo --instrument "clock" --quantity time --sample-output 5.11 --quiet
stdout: 7.57
